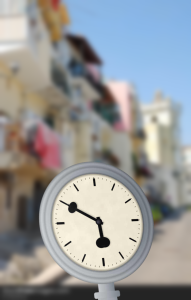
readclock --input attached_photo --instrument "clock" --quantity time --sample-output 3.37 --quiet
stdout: 5.50
